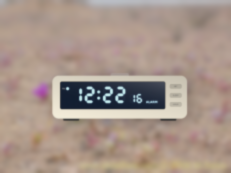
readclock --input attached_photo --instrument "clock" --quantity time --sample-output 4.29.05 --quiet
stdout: 12.22.16
